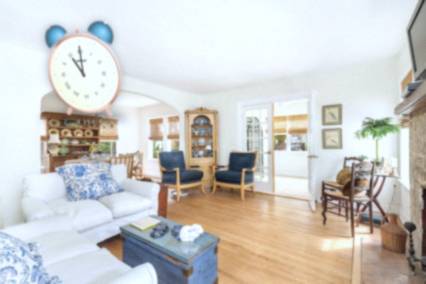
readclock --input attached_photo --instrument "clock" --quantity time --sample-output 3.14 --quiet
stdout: 11.00
